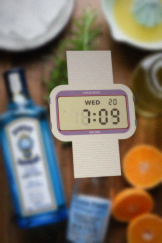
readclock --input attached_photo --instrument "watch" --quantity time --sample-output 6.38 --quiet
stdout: 7.09
